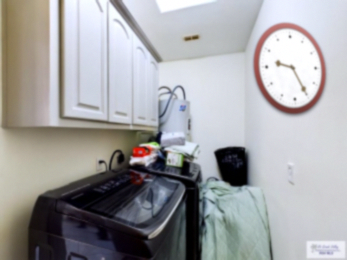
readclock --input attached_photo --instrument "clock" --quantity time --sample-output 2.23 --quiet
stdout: 9.25
